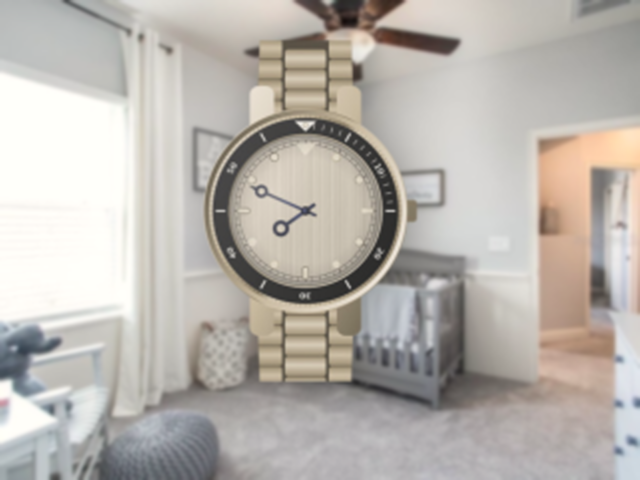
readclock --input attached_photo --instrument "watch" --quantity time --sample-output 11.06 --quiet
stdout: 7.49
